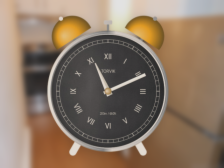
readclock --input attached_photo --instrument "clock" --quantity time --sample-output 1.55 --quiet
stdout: 11.11
